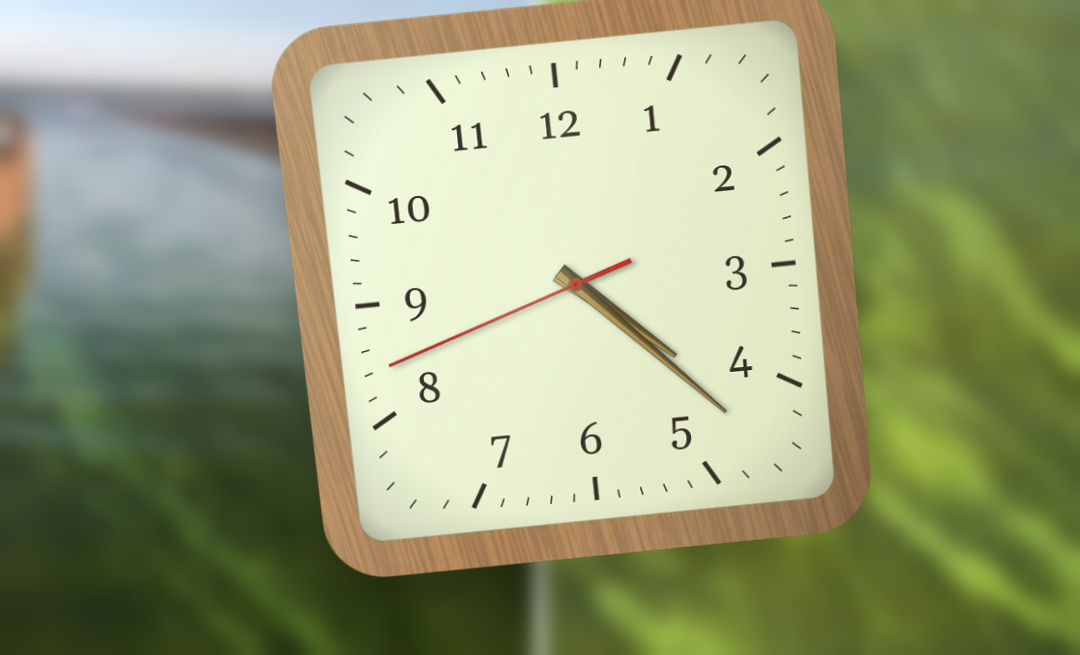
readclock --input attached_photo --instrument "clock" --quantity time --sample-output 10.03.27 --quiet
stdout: 4.22.42
